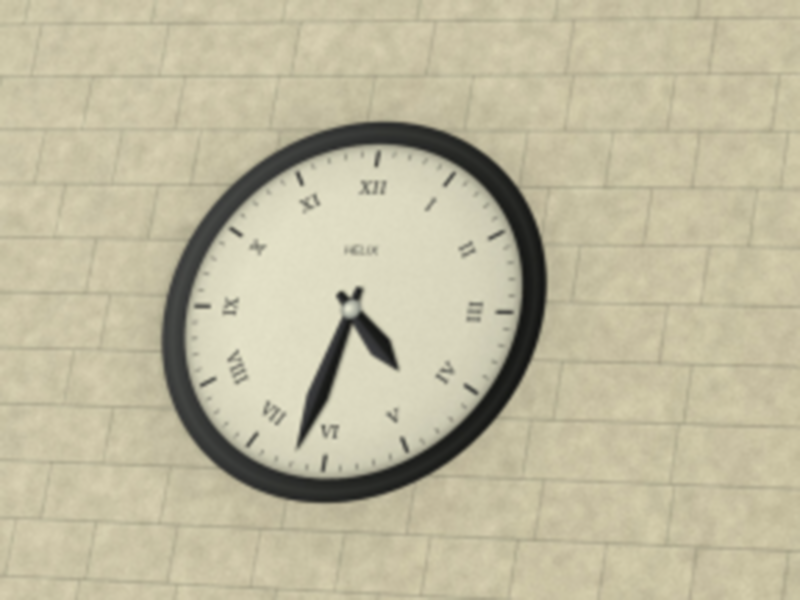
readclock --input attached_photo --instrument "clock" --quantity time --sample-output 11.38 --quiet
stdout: 4.32
